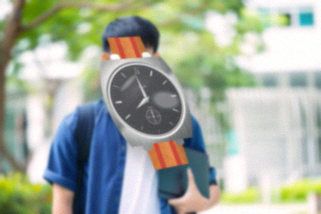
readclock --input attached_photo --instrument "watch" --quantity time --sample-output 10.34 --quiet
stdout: 7.59
